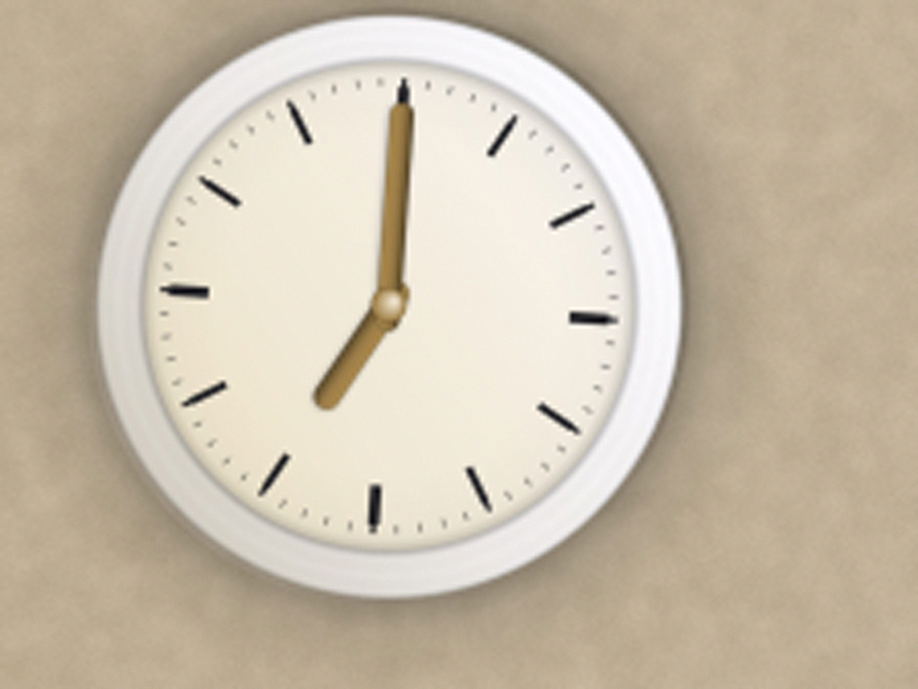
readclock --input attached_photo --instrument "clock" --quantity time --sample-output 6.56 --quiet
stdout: 7.00
